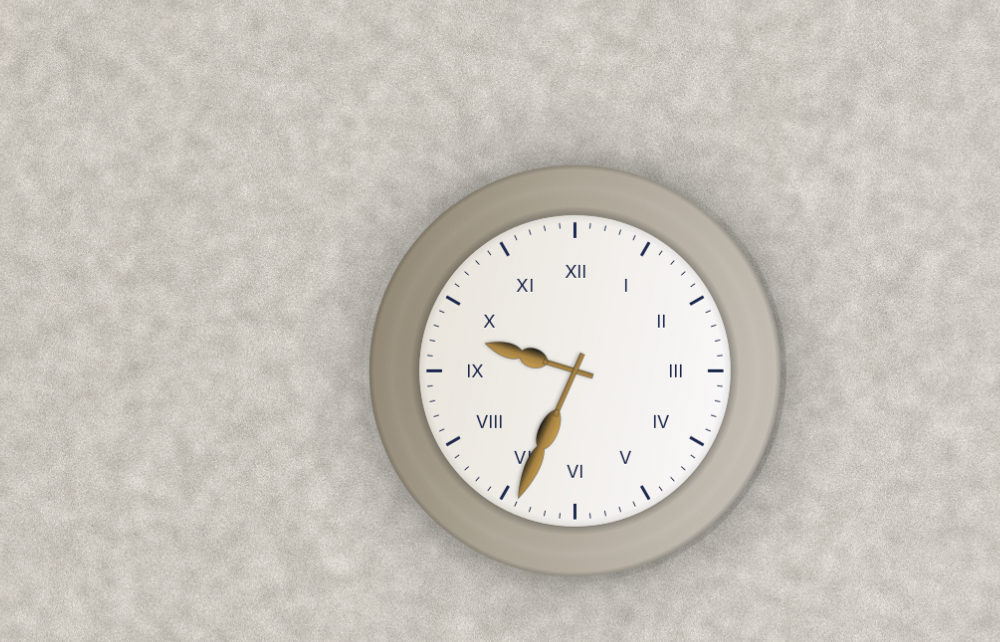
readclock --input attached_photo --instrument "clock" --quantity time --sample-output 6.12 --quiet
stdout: 9.34
